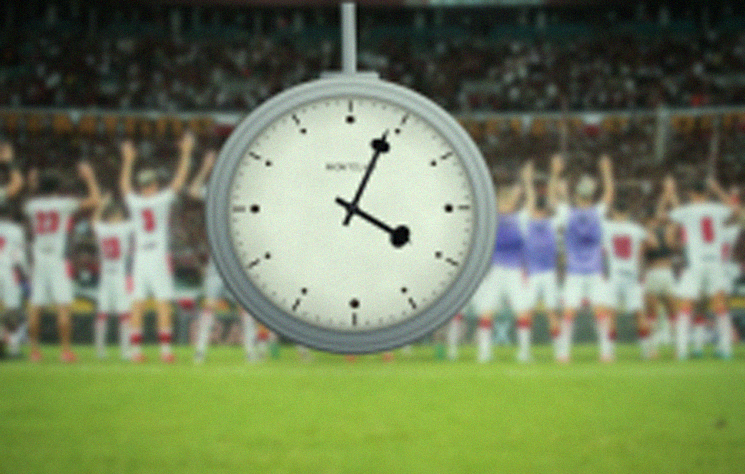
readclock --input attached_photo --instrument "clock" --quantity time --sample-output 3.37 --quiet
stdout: 4.04
